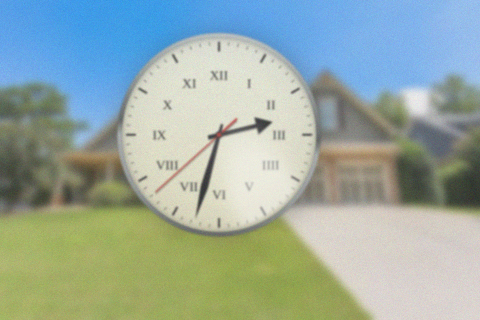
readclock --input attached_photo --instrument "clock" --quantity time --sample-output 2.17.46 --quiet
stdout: 2.32.38
